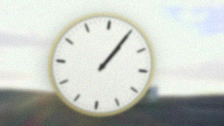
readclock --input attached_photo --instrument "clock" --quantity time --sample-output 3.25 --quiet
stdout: 1.05
